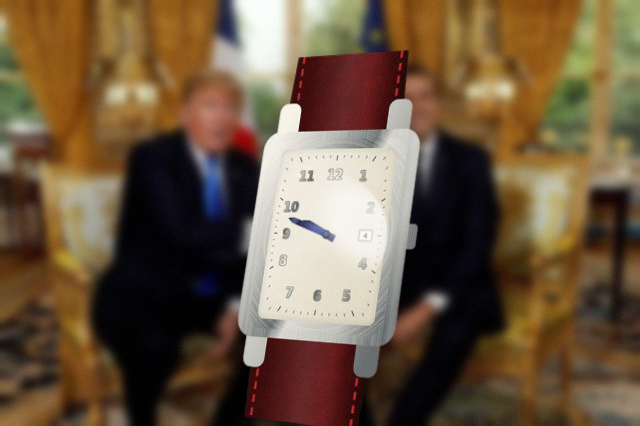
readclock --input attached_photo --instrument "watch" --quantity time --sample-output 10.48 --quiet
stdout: 9.48
